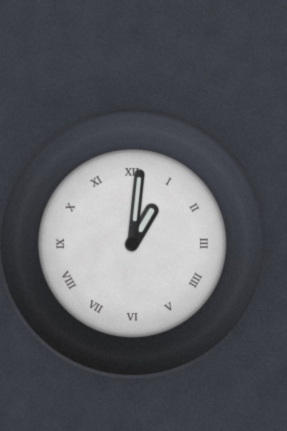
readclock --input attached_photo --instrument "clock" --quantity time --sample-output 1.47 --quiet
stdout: 1.01
